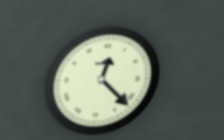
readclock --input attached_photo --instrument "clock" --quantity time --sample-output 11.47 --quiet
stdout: 12.22
